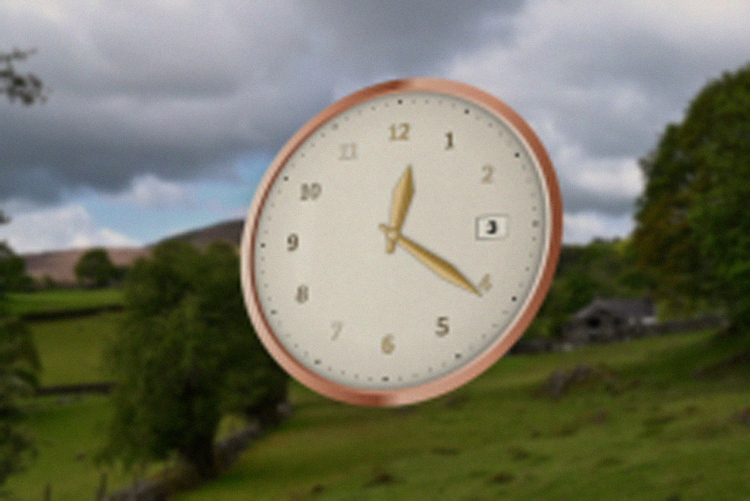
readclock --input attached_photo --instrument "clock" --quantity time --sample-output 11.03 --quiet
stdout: 12.21
